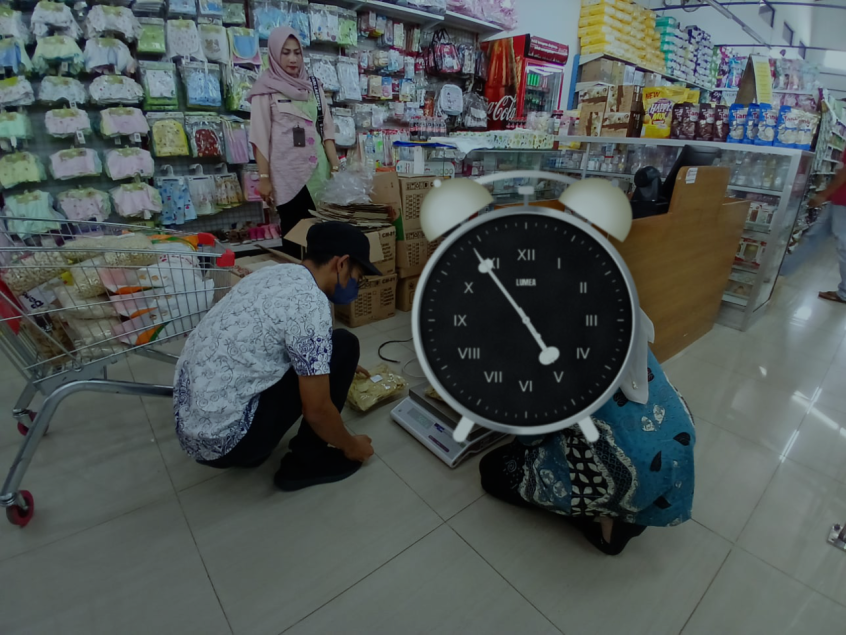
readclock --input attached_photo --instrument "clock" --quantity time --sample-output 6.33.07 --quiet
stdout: 4.53.54
